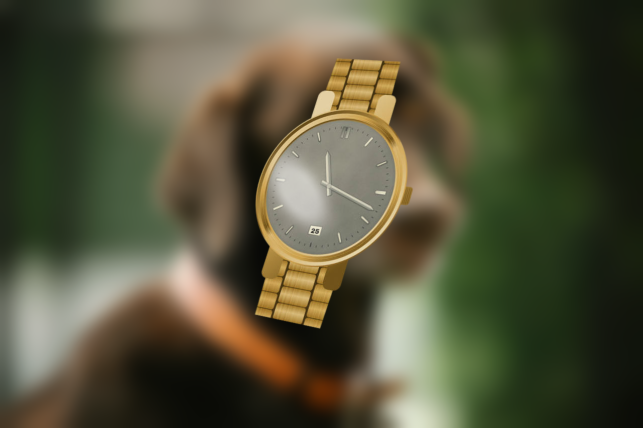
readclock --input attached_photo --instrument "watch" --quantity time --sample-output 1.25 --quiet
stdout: 11.18
